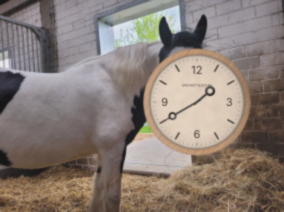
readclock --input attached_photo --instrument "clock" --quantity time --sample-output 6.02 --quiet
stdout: 1.40
